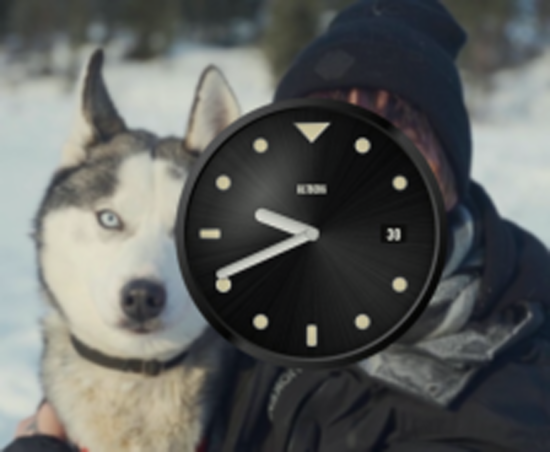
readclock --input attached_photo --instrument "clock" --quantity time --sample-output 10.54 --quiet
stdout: 9.41
